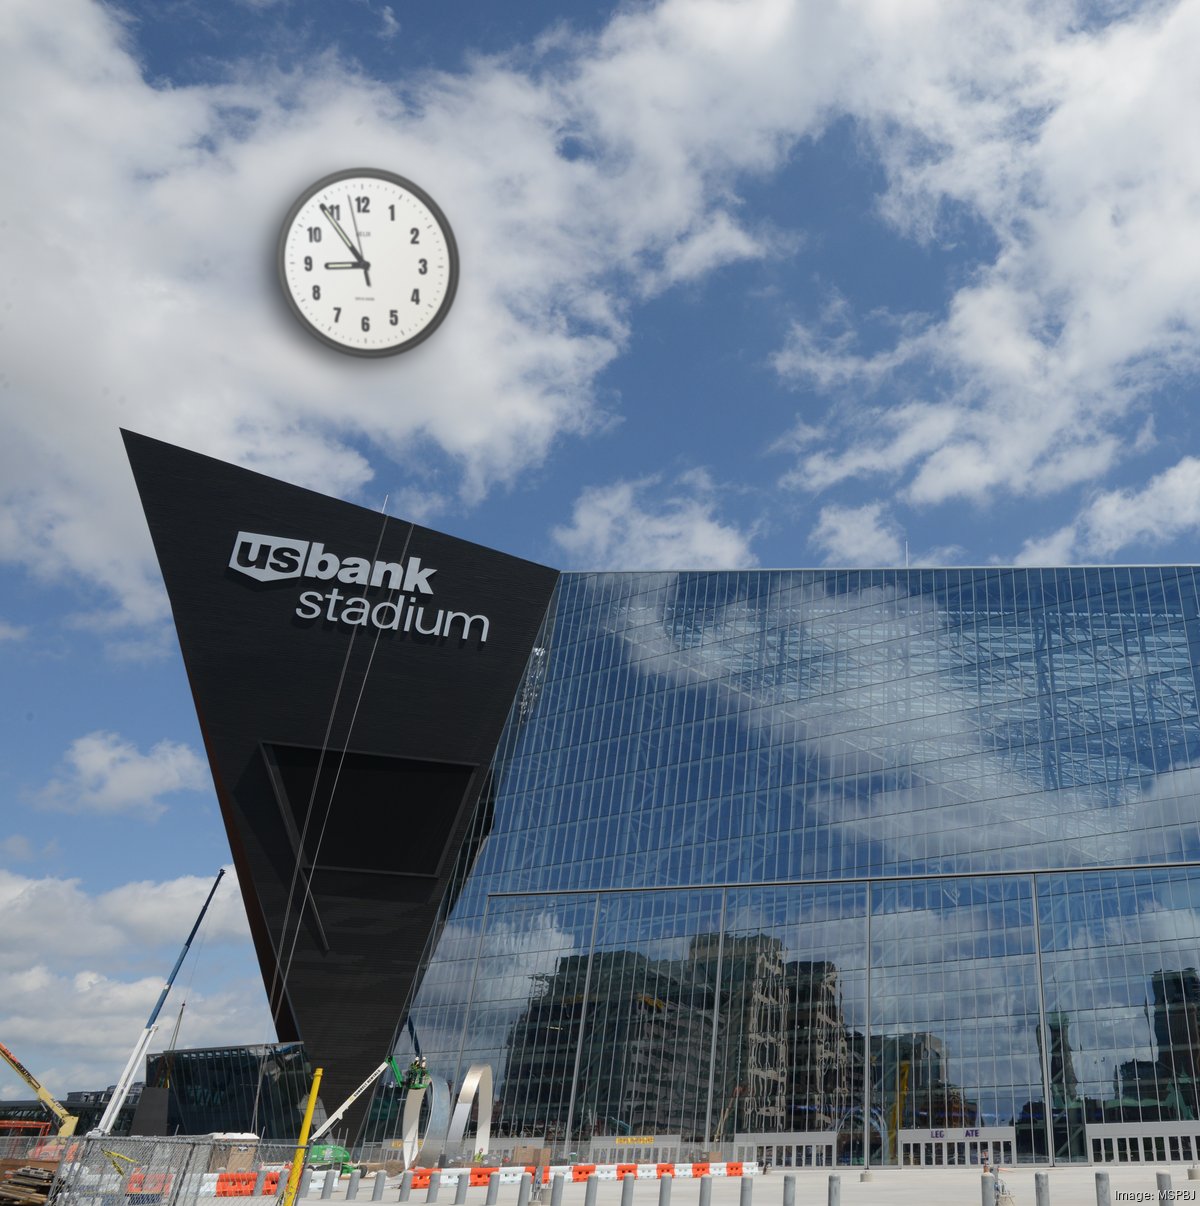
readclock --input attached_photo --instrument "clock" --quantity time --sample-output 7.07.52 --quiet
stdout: 8.53.58
